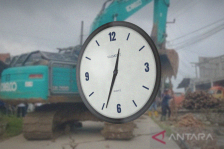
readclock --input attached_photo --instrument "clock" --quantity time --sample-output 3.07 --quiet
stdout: 12.34
